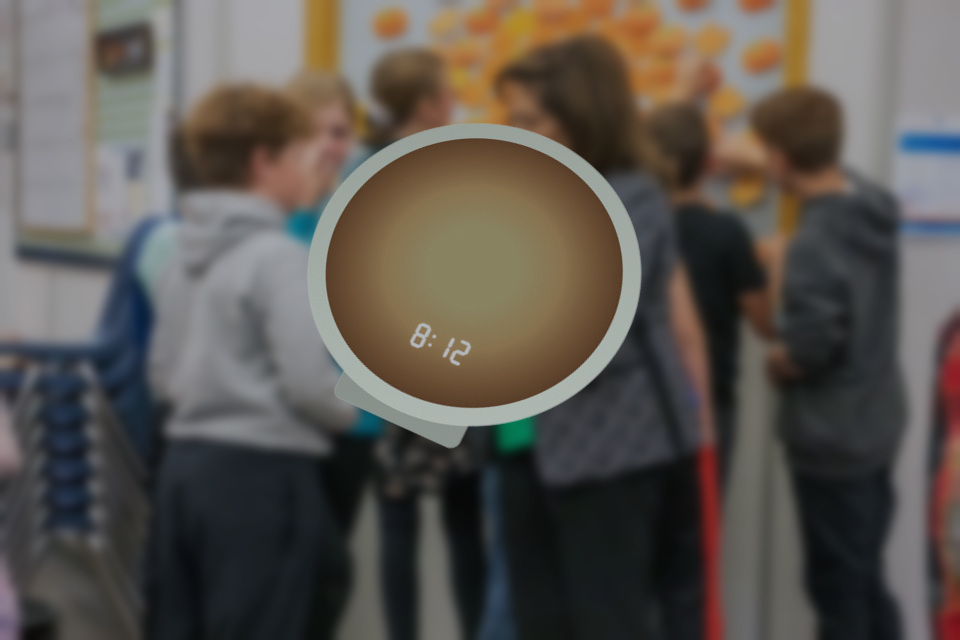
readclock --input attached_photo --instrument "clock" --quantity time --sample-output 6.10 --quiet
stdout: 8.12
